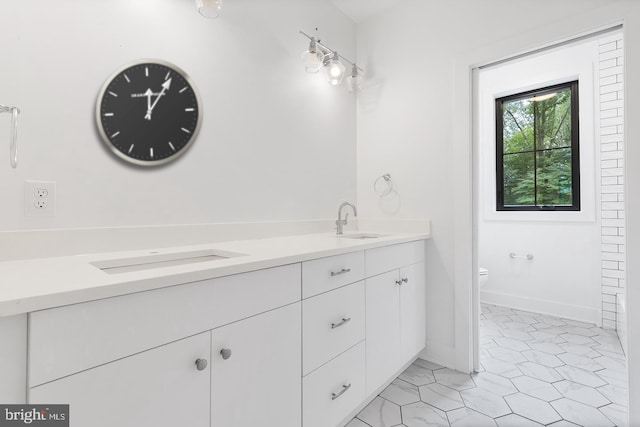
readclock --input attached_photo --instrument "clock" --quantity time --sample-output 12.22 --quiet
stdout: 12.06
